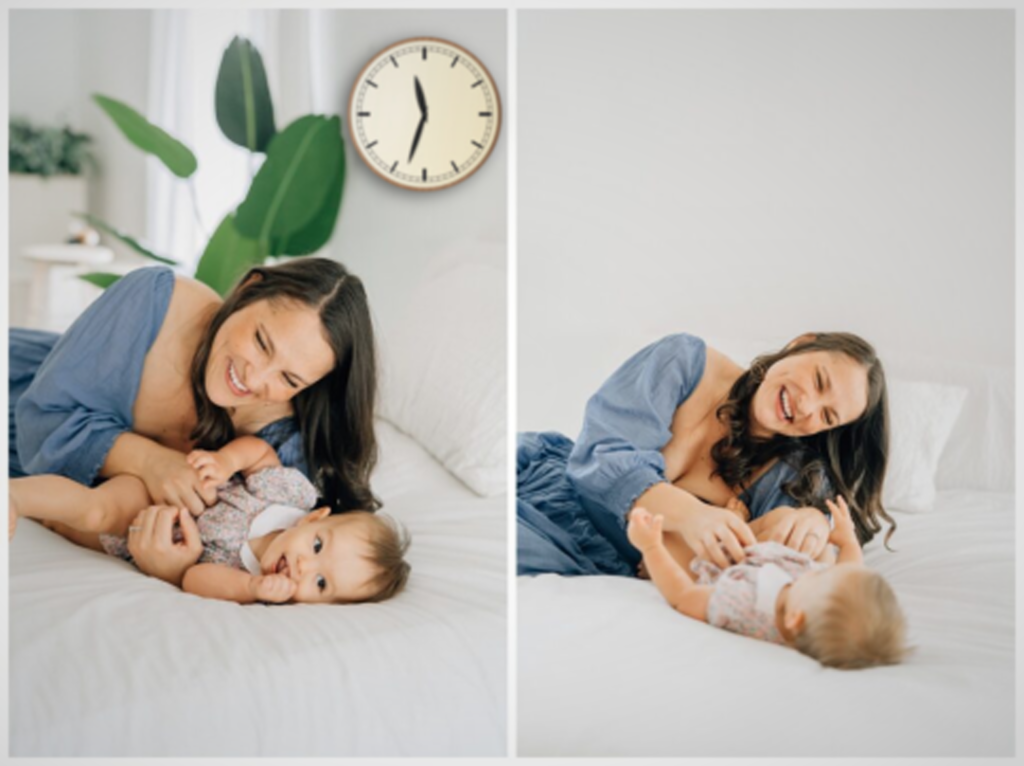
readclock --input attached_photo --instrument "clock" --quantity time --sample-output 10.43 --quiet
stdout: 11.33
